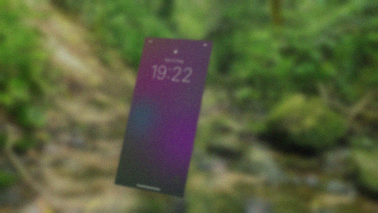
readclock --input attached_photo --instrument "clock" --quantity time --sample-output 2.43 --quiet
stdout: 19.22
